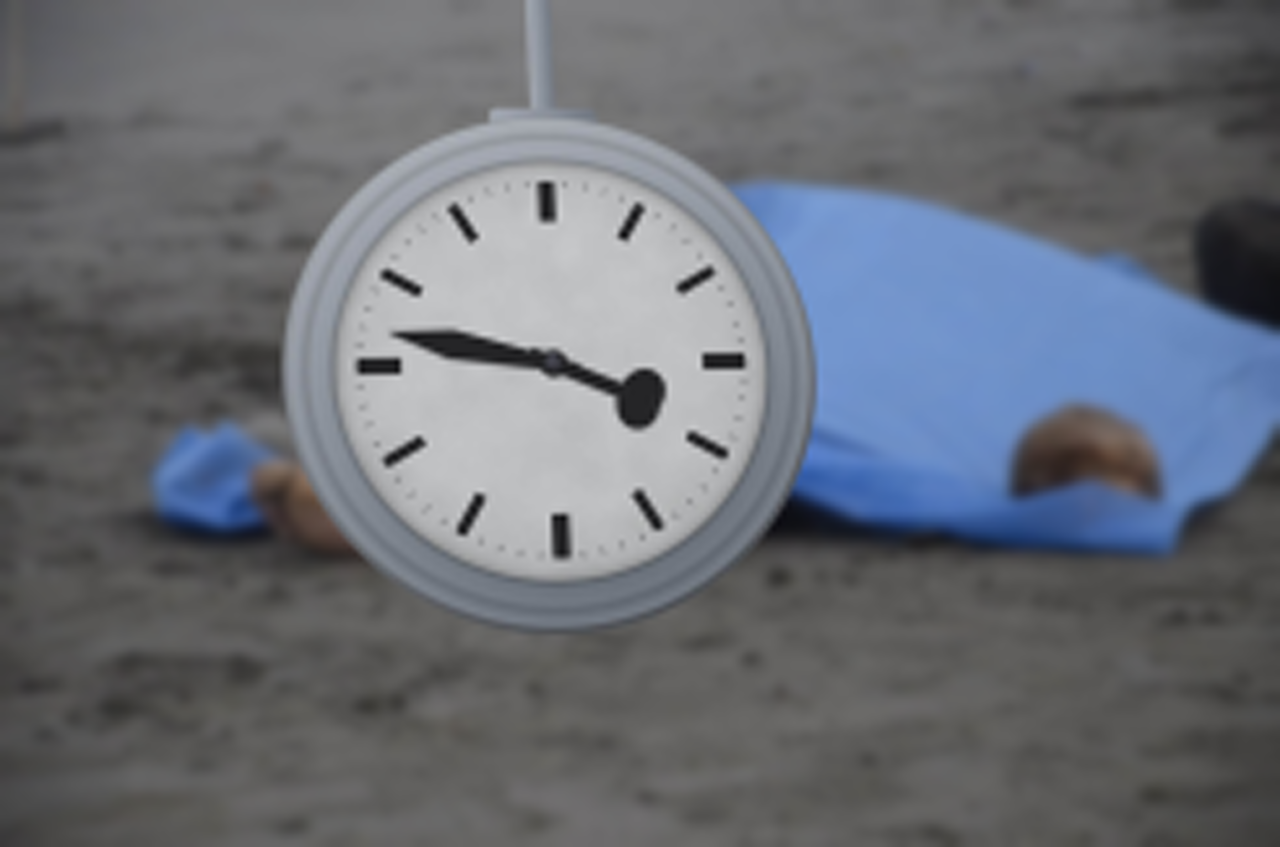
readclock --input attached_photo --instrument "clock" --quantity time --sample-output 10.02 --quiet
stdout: 3.47
